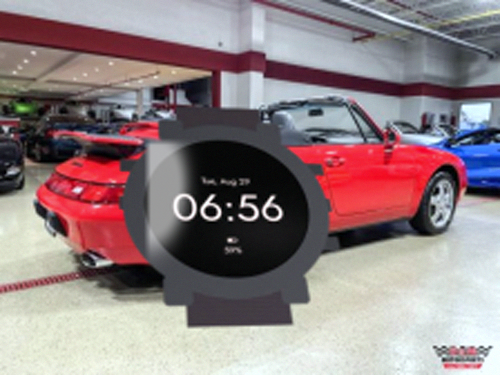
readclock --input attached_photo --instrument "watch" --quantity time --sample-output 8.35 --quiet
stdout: 6.56
